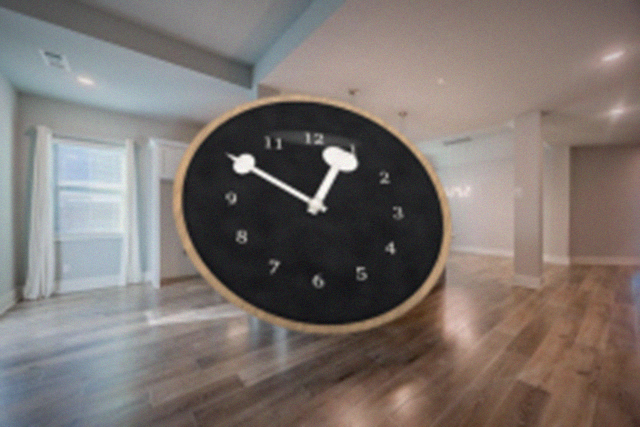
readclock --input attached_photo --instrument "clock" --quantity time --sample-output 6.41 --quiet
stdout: 12.50
